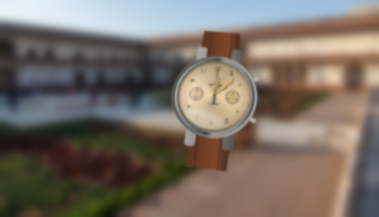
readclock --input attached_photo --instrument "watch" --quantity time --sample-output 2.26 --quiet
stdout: 12.07
